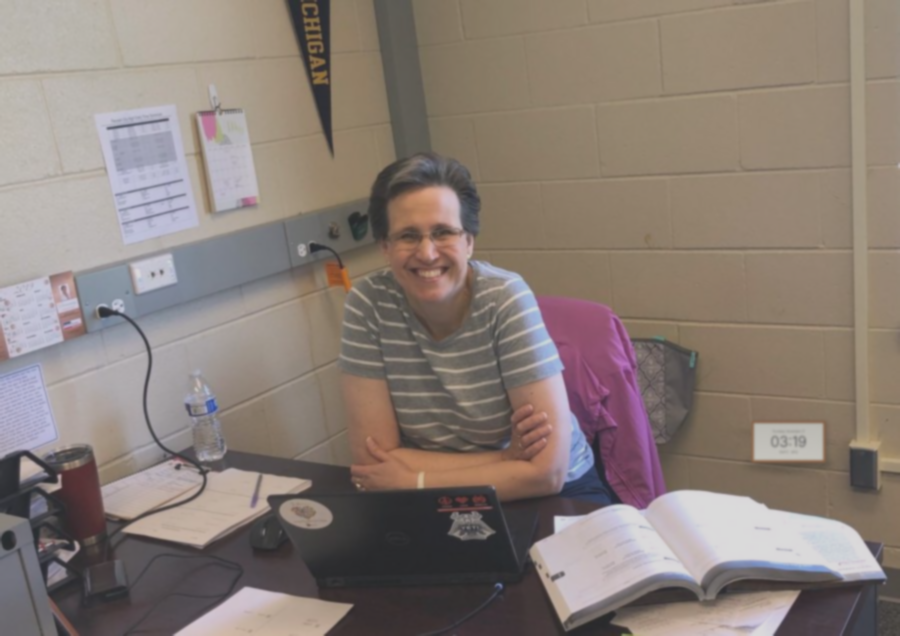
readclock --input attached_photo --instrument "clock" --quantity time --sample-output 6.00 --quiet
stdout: 3.19
